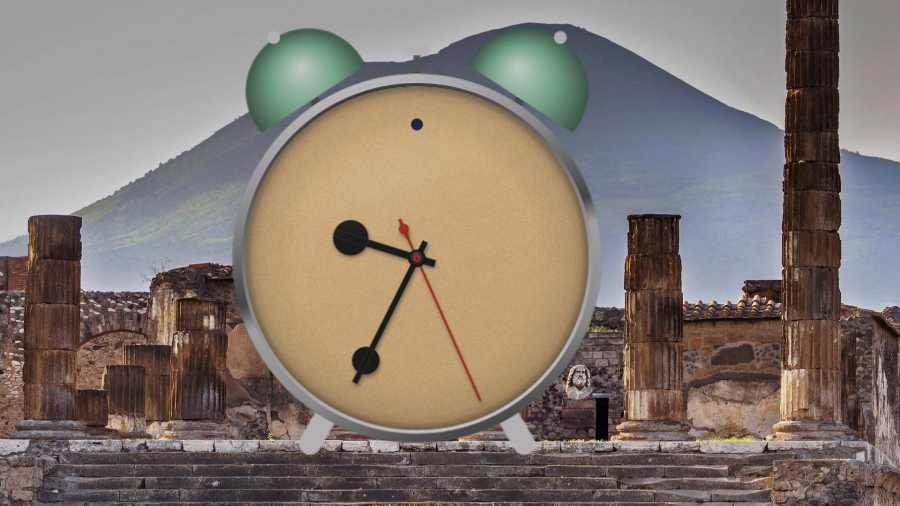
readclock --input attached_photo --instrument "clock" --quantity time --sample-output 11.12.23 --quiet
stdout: 9.34.26
